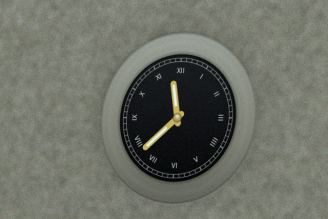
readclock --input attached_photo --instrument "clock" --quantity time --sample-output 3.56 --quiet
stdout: 11.38
